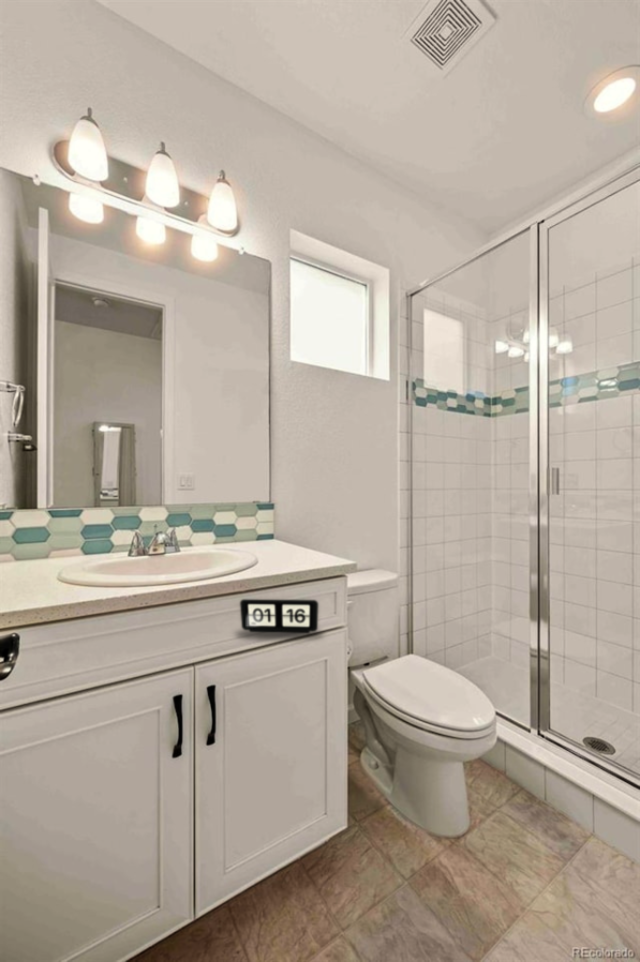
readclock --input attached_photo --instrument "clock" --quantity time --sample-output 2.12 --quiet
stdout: 1.16
